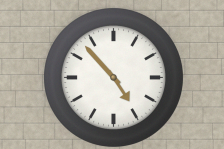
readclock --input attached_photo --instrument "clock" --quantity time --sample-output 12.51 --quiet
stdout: 4.53
